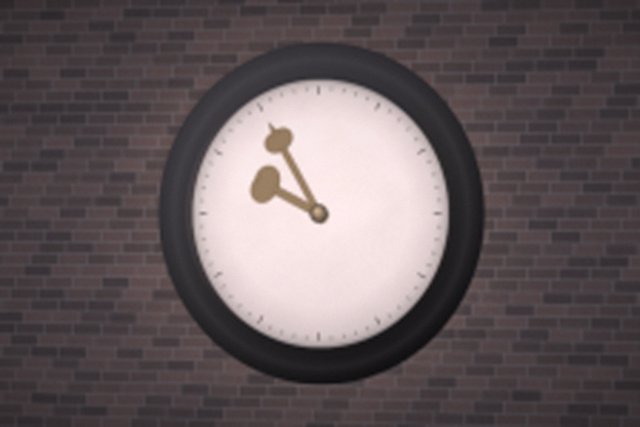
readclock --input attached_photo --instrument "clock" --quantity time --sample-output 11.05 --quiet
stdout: 9.55
